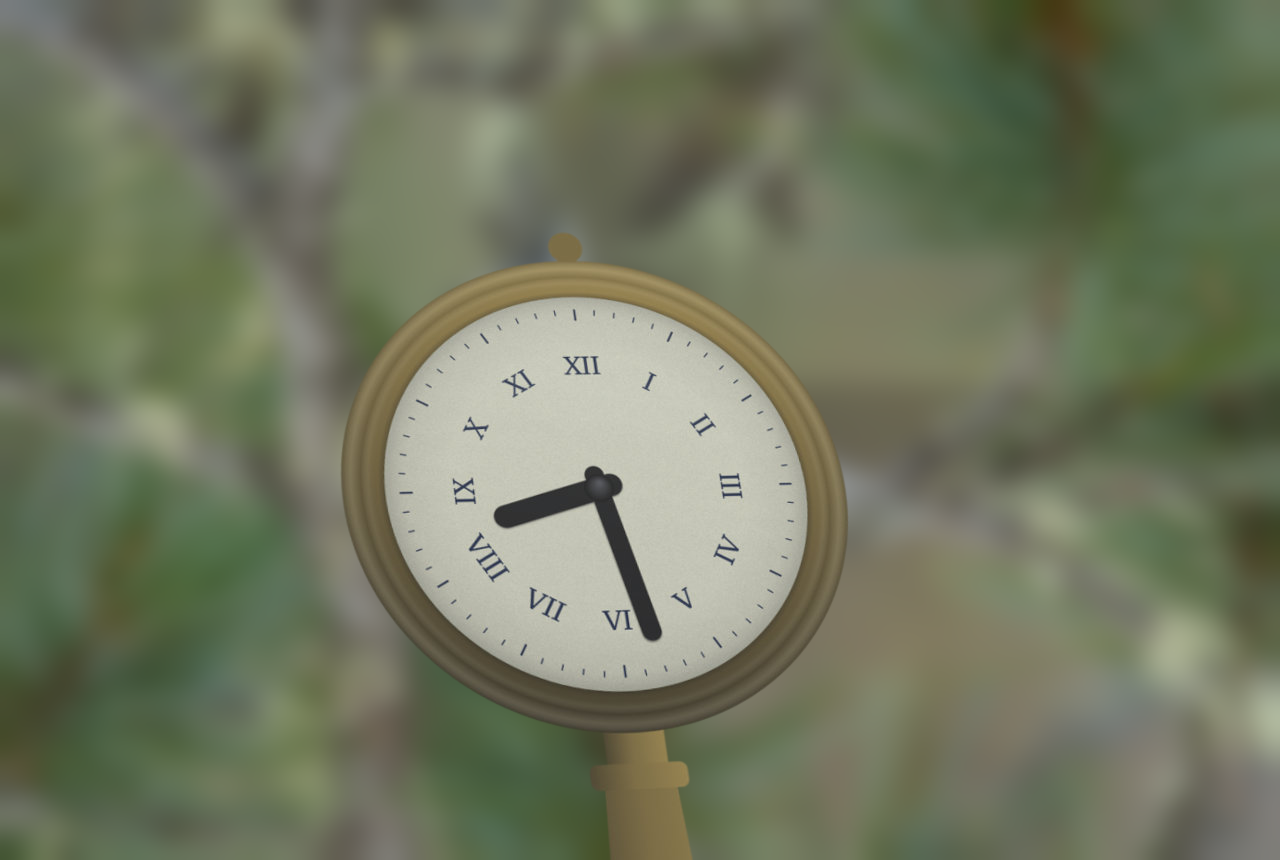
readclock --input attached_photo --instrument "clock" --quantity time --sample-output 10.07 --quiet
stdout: 8.28
